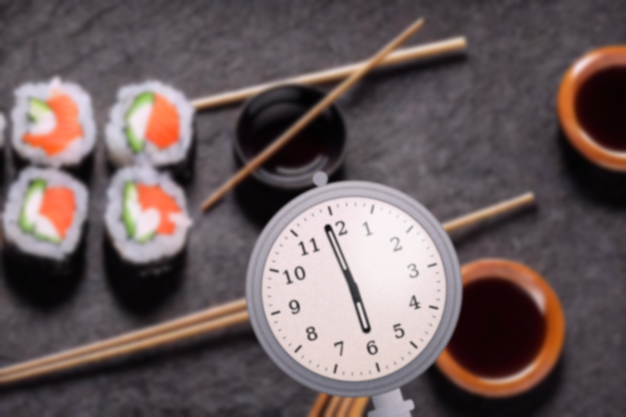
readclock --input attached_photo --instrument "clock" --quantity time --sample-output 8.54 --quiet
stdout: 5.59
